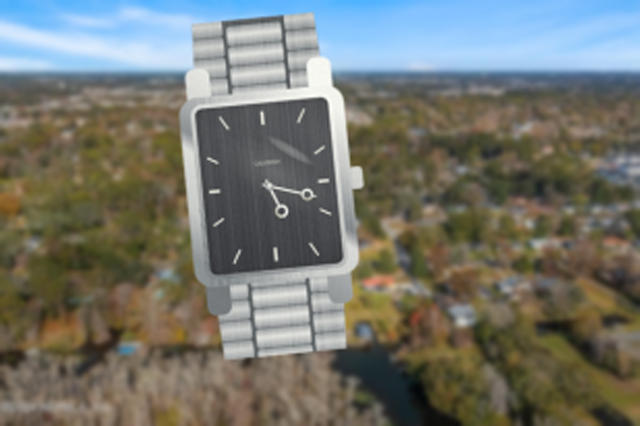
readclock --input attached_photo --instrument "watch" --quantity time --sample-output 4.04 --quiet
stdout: 5.18
